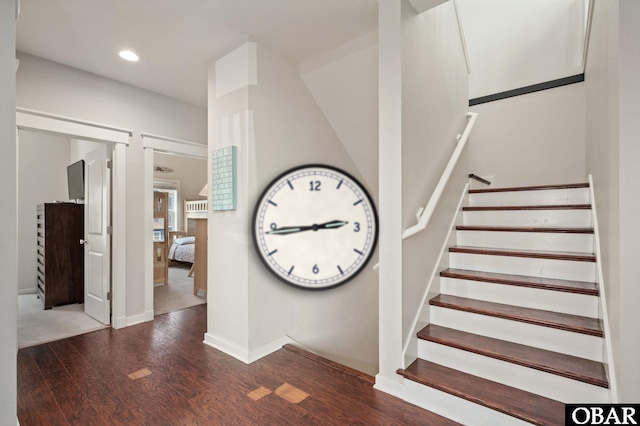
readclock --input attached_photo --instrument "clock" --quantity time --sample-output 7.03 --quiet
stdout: 2.44
